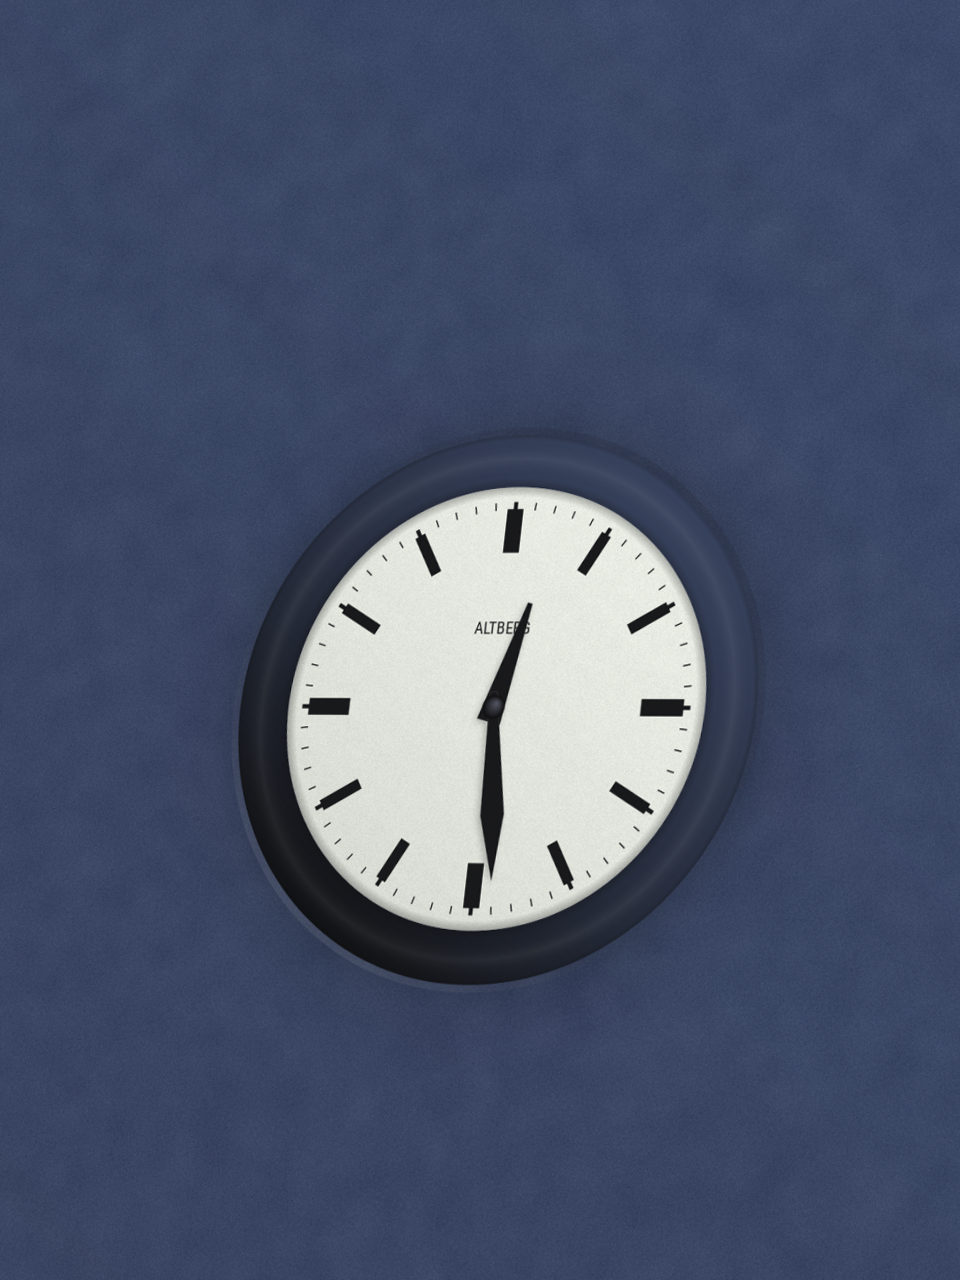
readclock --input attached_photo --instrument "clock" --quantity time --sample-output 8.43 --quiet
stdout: 12.29
